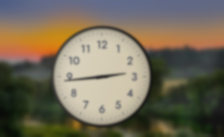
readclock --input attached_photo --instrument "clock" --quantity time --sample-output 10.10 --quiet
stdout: 2.44
